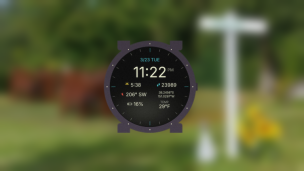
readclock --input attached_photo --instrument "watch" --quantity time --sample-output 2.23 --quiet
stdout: 11.22
